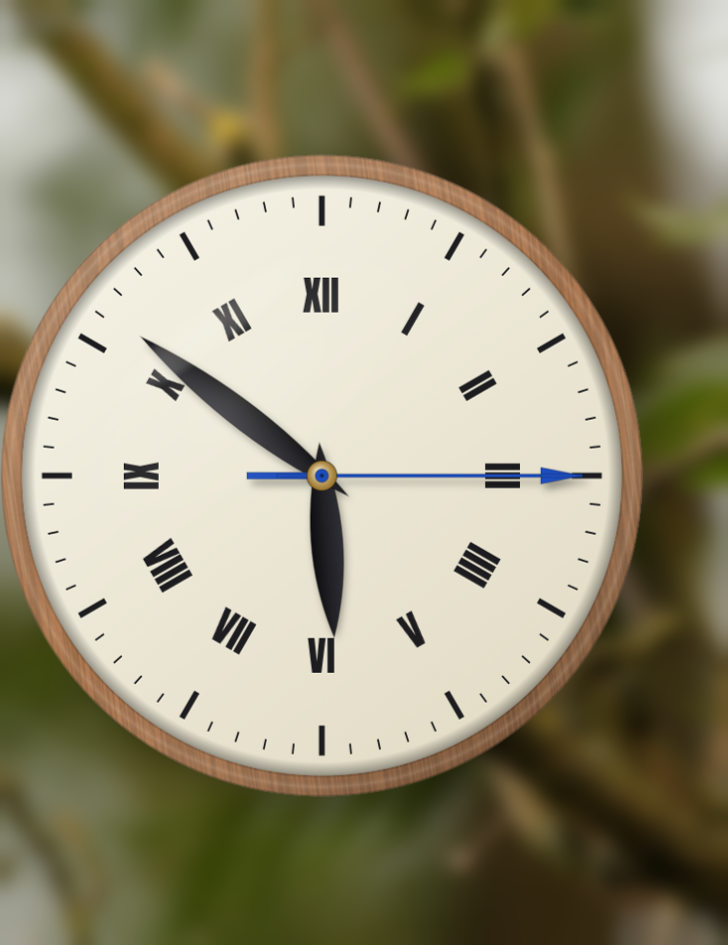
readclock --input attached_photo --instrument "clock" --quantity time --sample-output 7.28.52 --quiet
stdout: 5.51.15
